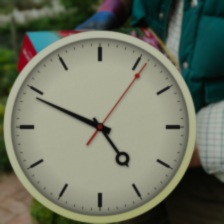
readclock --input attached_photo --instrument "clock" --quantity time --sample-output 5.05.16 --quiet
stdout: 4.49.06
